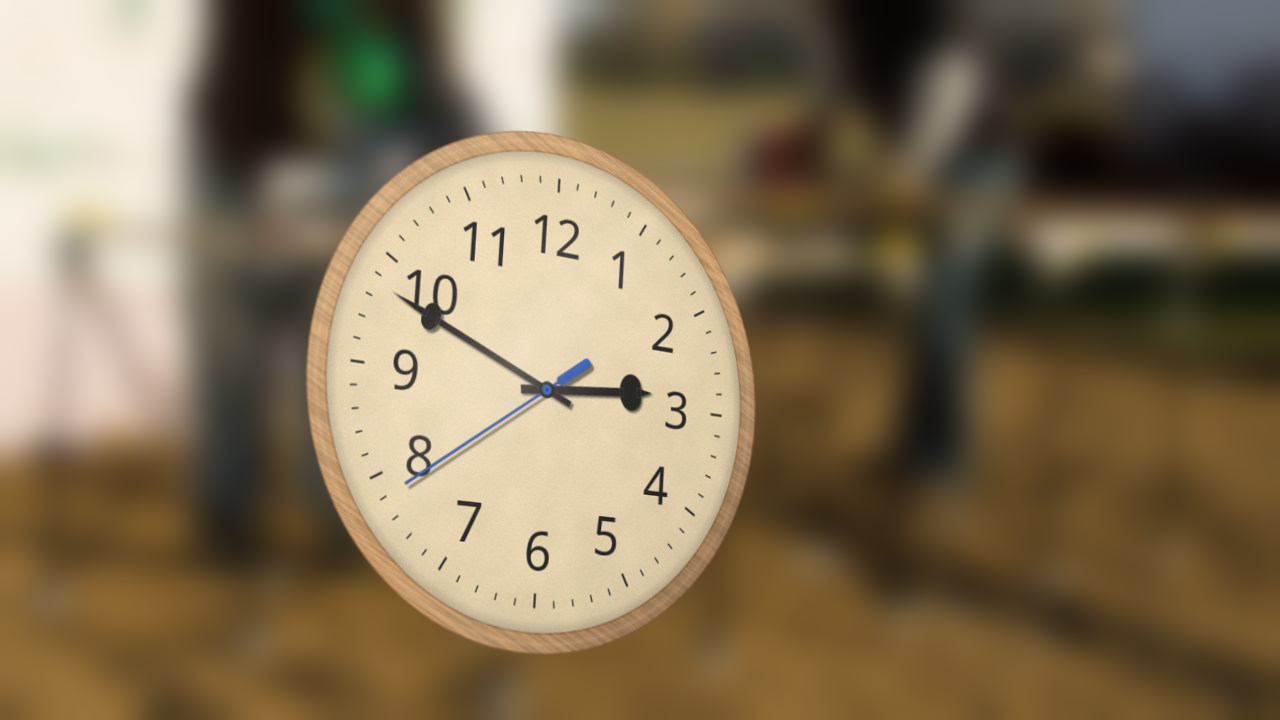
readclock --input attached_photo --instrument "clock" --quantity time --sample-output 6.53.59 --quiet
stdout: 2.48.39
